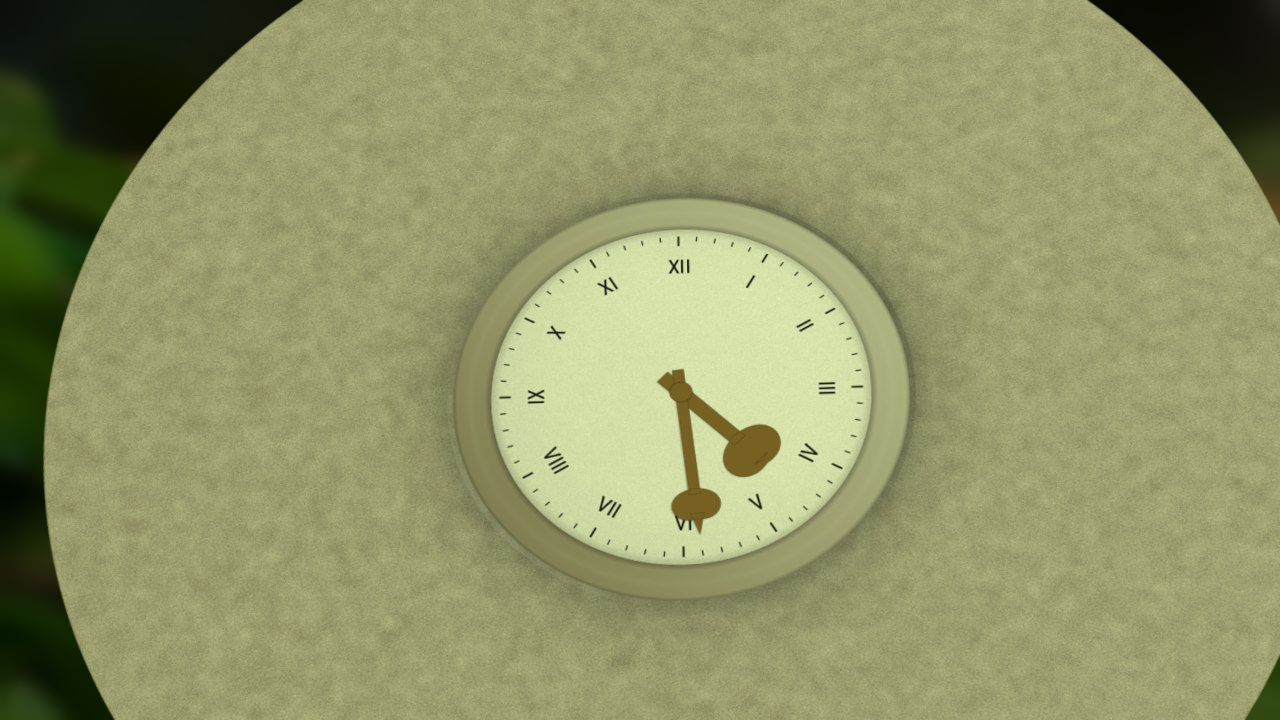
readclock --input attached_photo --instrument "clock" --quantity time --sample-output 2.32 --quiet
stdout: 4.29
